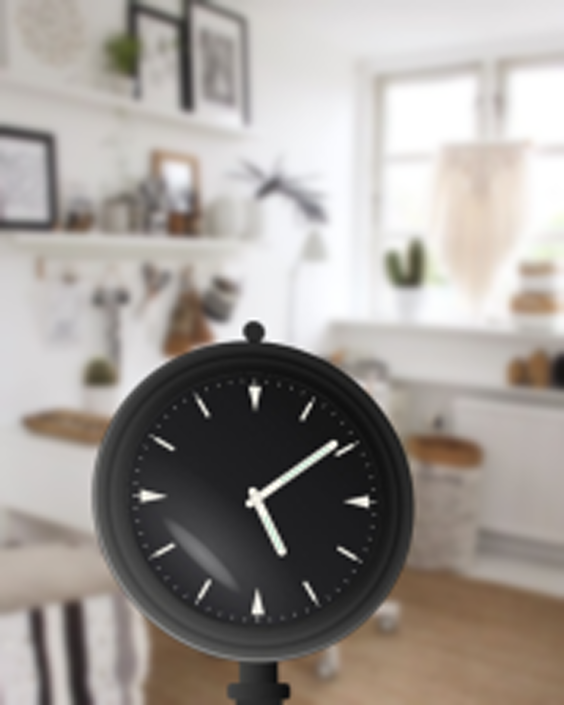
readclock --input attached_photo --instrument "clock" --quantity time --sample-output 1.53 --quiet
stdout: 5.09
